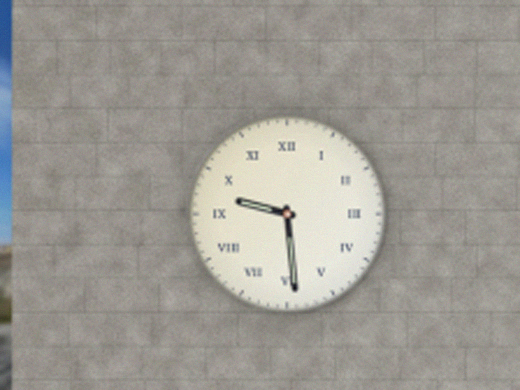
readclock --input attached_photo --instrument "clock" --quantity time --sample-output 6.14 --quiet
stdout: 9.29
